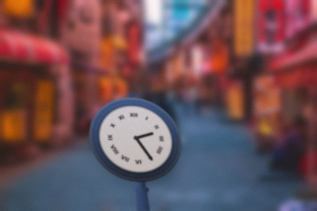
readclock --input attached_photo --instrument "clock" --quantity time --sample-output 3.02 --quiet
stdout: 2.25
